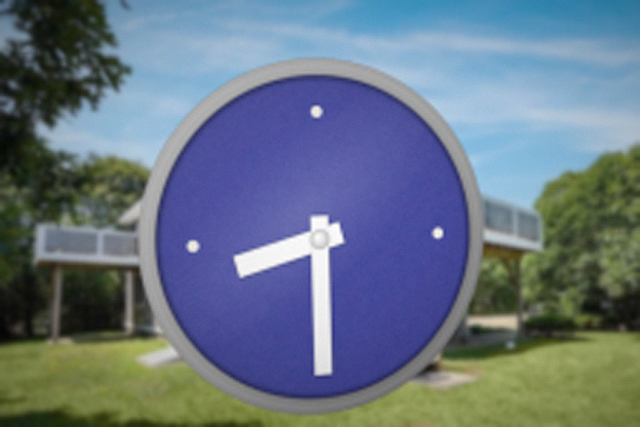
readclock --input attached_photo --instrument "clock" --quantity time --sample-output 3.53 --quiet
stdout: 8.30
